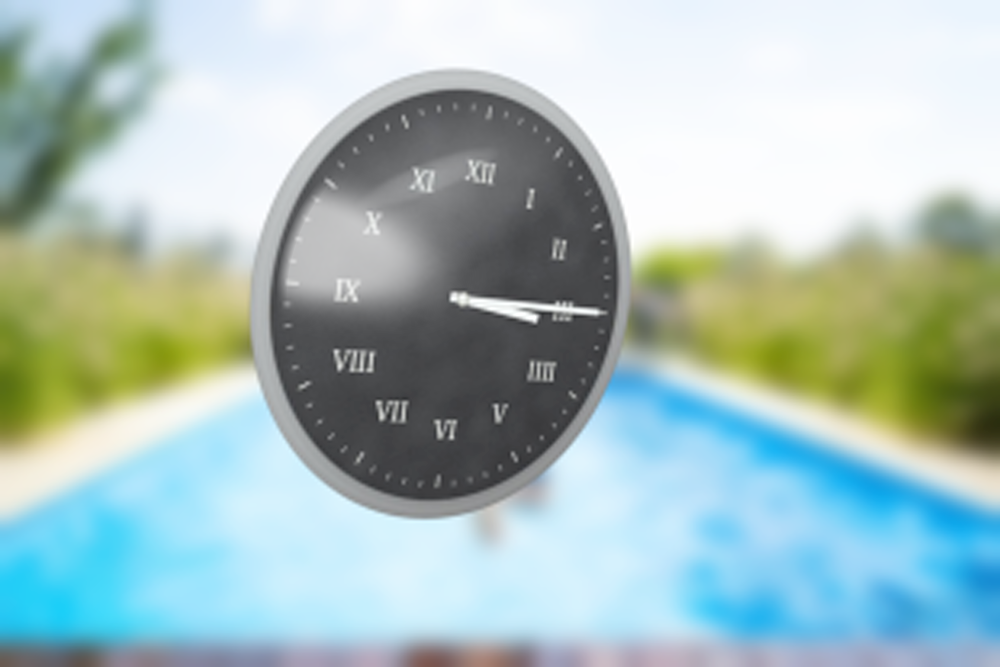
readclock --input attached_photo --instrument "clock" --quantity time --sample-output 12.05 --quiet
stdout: 3.15
